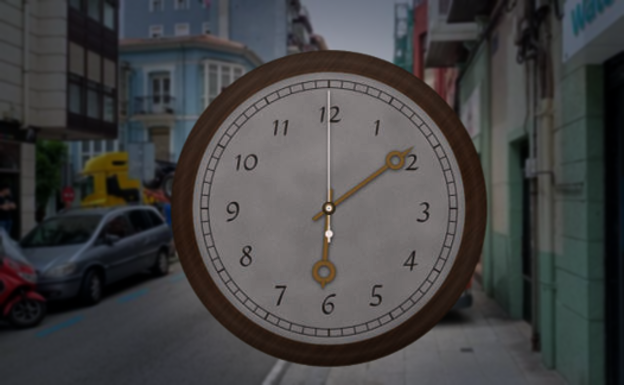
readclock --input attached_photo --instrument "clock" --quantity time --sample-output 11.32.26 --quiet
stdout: 6.09.00
